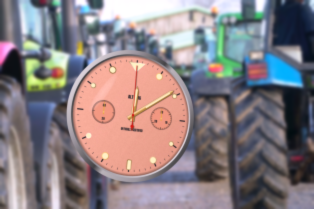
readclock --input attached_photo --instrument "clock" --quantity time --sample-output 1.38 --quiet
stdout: 12.09
